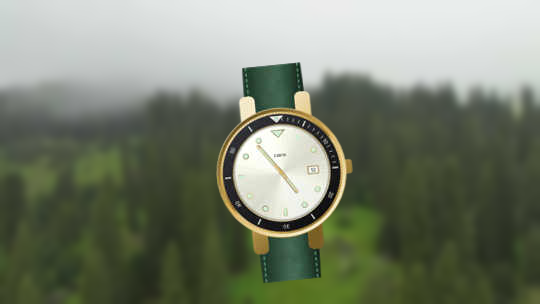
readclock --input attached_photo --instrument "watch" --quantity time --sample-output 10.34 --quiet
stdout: 4.54
